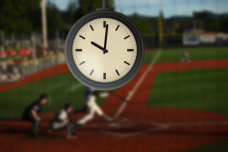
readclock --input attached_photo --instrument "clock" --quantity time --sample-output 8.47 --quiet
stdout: 10.01
